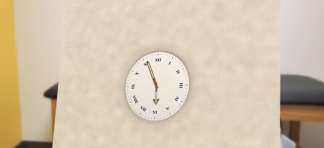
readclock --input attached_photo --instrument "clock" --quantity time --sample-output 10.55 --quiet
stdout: 5.56
